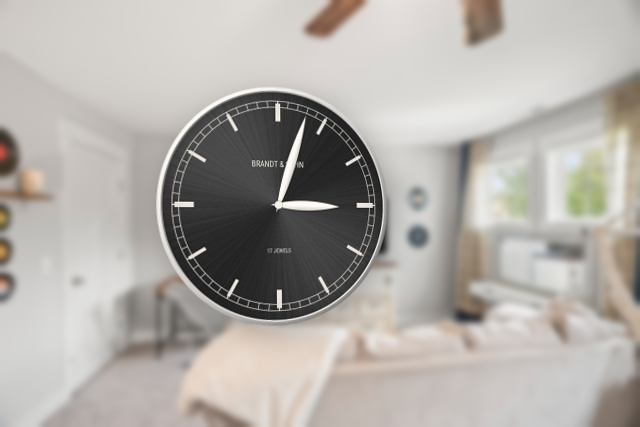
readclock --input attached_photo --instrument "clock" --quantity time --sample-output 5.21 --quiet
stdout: 3.03
